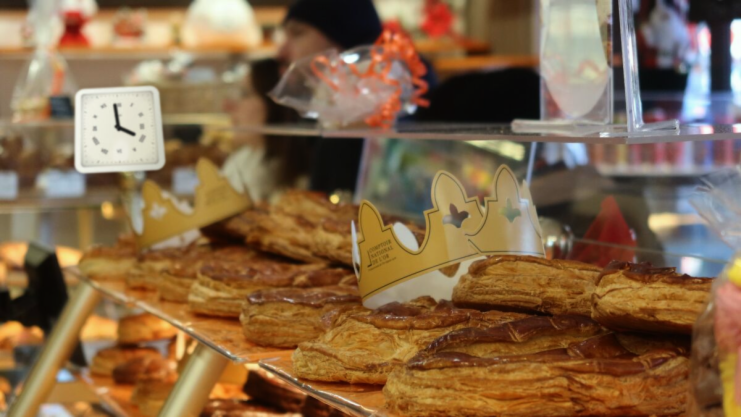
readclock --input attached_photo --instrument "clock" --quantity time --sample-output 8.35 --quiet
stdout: 3.59
